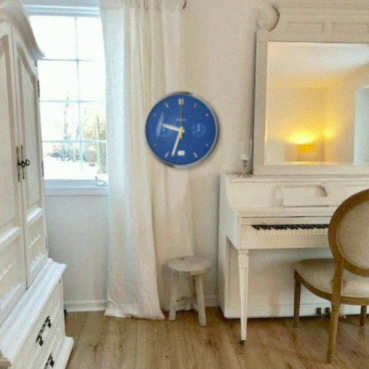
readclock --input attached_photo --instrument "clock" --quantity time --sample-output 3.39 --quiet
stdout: 9.33
